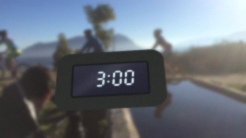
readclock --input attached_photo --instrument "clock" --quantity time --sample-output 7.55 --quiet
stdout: 3.00
